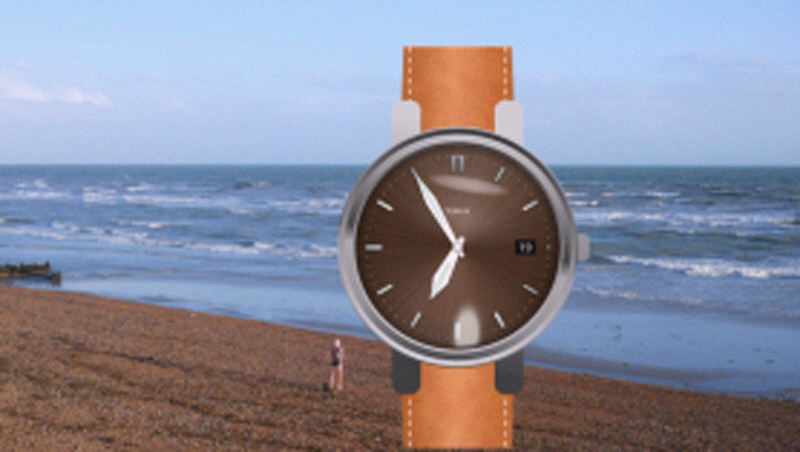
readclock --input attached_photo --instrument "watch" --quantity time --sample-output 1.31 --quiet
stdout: 6.55
